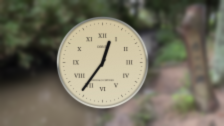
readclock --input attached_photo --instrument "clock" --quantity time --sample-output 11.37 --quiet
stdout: 12.36
